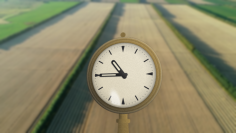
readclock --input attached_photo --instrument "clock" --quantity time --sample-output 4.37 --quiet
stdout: 10.45
